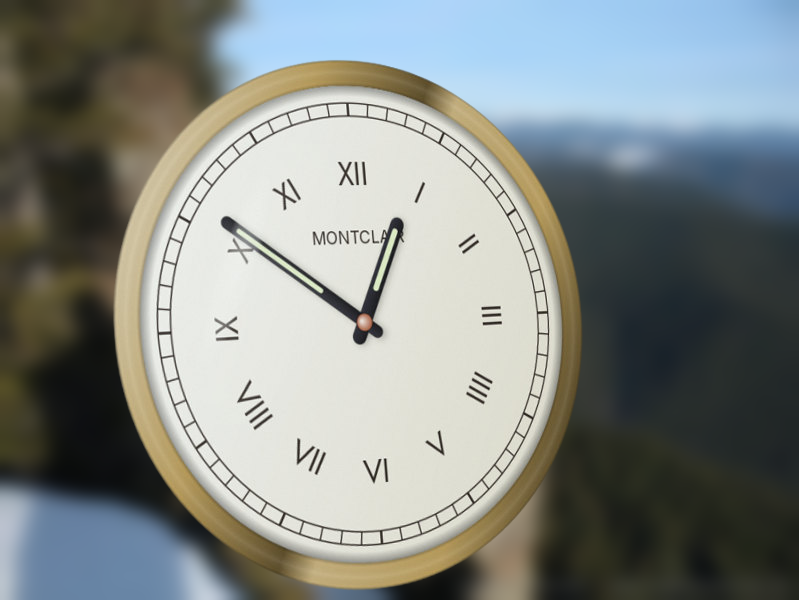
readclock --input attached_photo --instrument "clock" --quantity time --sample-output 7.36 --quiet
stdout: 12.51
